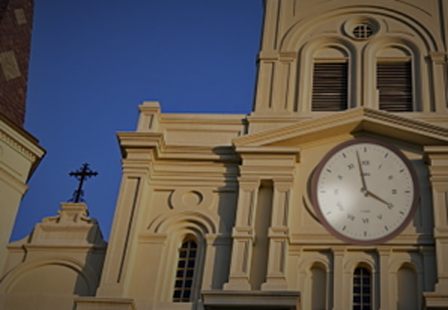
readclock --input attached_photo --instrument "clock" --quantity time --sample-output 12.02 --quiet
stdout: 3.58
